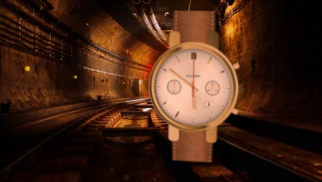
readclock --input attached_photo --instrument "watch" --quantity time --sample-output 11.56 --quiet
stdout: 5.51
